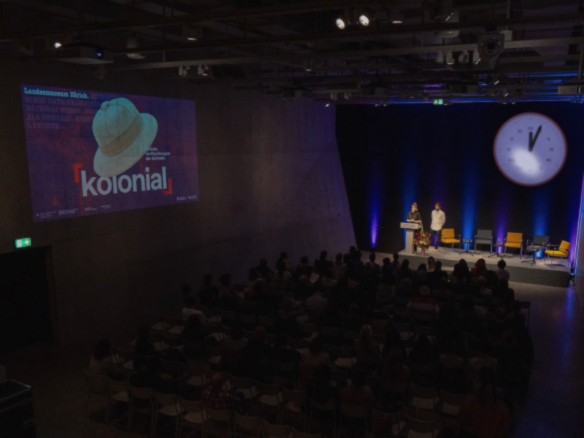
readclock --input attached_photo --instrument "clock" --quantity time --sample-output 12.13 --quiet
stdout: 12.04
